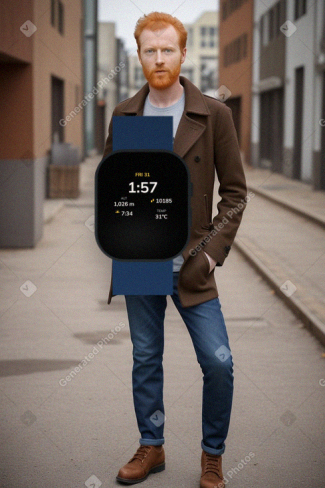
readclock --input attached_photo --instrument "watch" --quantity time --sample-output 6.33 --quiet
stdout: 1.57
